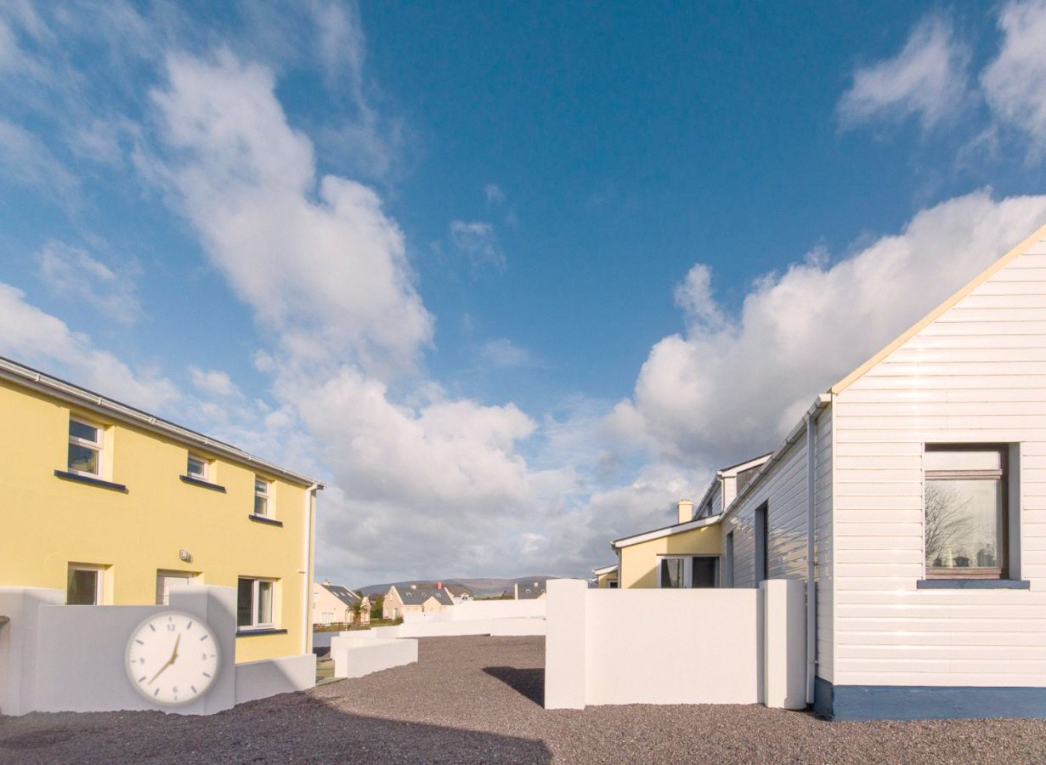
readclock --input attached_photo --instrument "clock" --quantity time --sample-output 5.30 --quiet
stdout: 12.38
